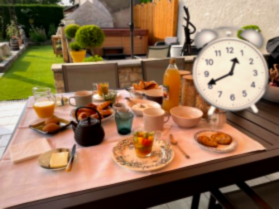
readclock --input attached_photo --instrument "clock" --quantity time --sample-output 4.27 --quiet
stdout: 12.41
